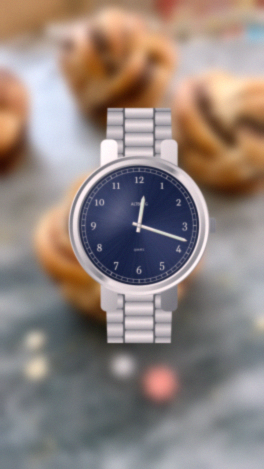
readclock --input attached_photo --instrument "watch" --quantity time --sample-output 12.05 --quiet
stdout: 12.18
